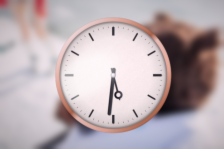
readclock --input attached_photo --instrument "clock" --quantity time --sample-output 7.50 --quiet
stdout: 5.31
